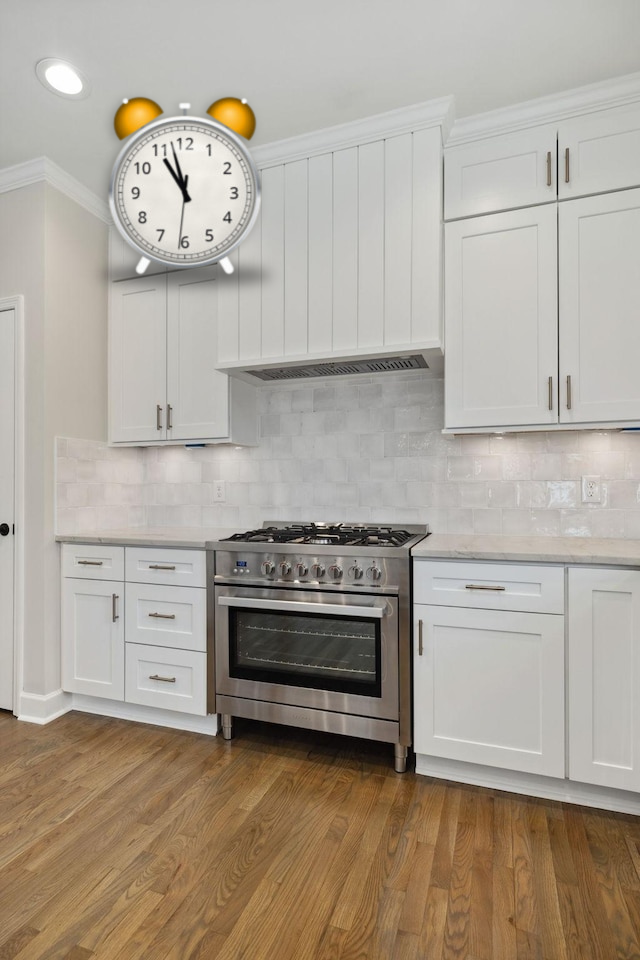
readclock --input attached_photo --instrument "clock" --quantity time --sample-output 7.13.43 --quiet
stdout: 10.57.31
